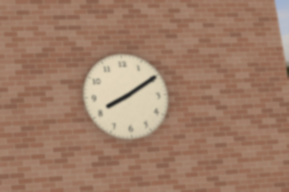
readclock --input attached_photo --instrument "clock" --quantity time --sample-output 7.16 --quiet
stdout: 8.10
